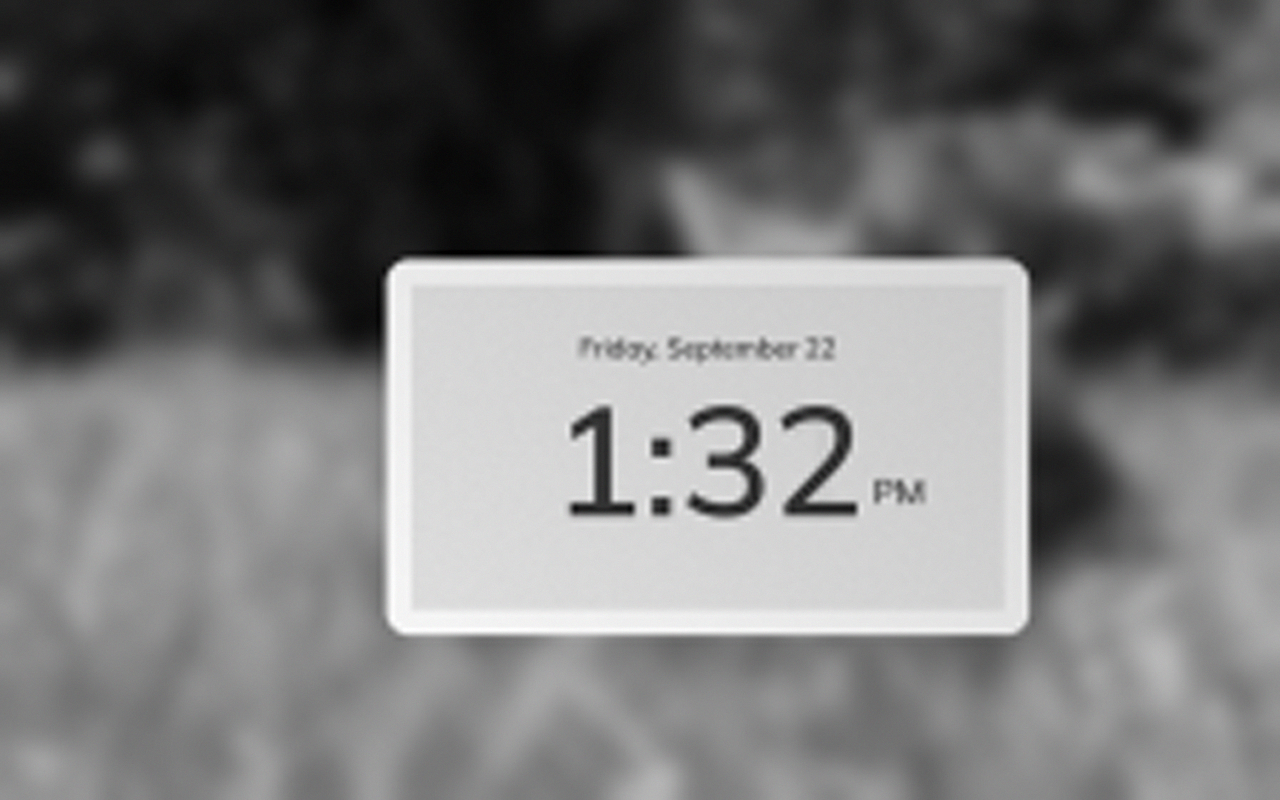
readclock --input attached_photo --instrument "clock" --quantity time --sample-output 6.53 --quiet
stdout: 1.32
